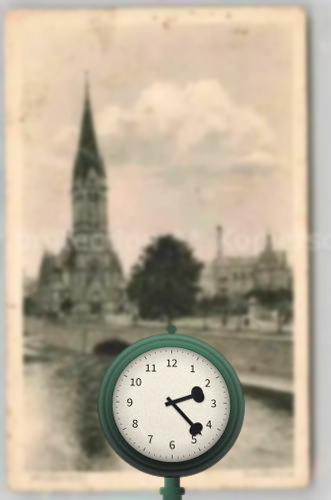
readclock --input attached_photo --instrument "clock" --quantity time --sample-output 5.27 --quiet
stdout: 2.23
